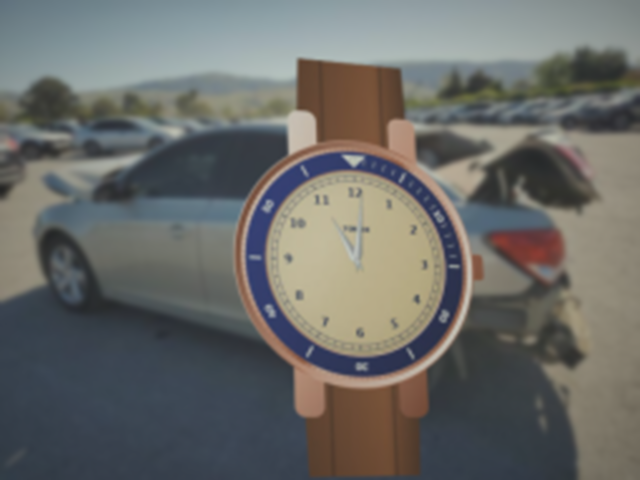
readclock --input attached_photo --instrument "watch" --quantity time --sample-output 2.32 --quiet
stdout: 11.01
